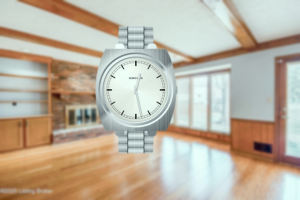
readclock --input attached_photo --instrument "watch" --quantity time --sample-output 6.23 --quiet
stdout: 12.28
